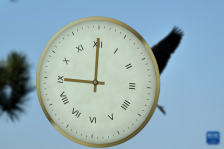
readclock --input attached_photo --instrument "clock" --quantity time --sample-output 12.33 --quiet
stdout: 9.00
